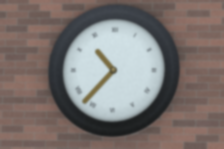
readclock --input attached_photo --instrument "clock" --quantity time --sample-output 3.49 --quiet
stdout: 10.37
